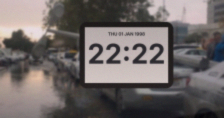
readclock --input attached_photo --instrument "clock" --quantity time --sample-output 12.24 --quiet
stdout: 22.22
